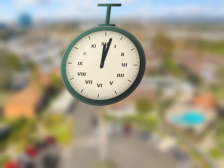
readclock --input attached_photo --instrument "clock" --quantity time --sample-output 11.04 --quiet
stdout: 12.02
